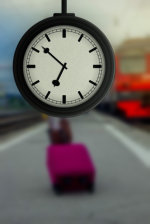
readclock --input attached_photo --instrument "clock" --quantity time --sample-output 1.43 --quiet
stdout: 6.52
